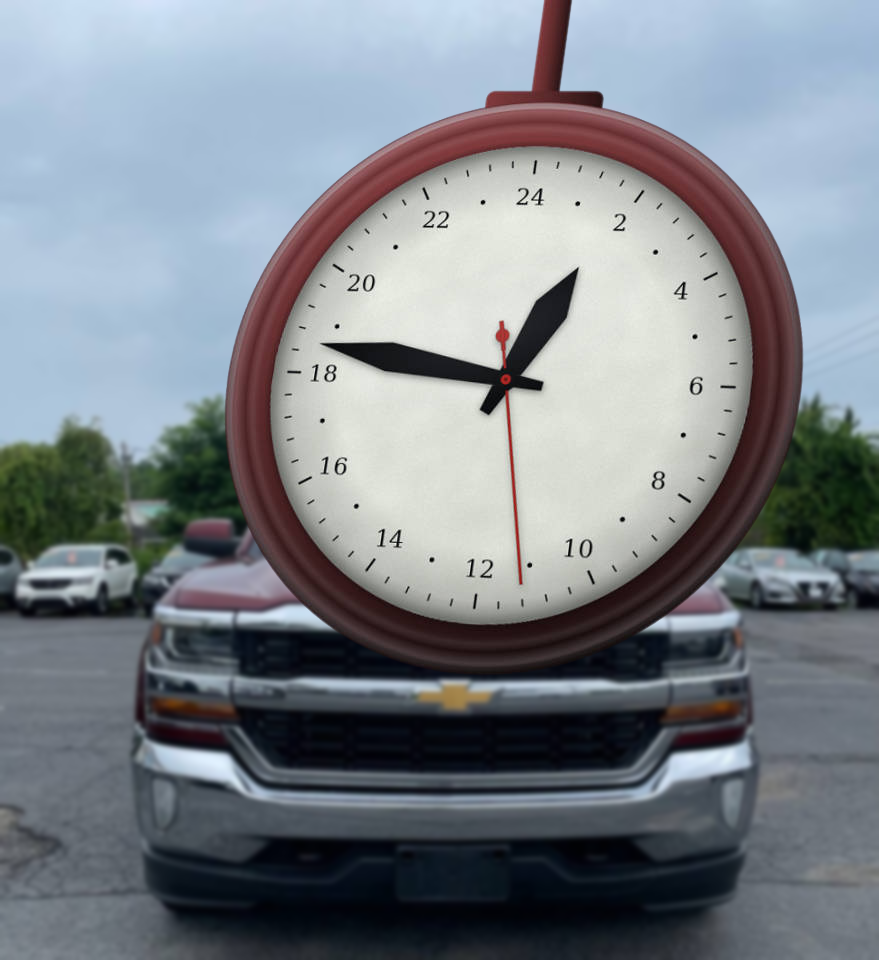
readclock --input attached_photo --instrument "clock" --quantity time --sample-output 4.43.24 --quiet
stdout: 1.46.28
